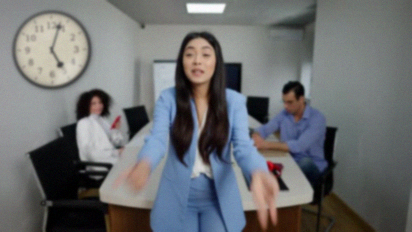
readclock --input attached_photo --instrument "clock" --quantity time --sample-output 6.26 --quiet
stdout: 5.03
